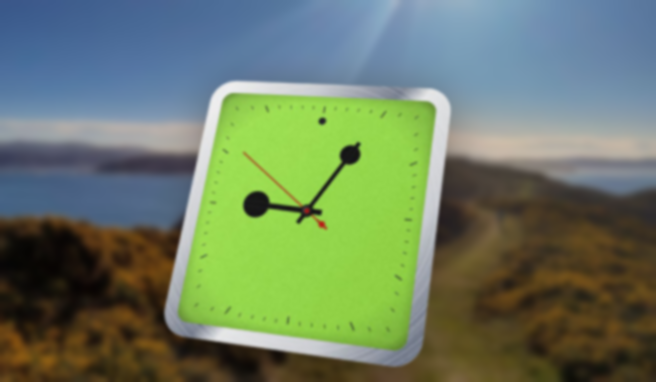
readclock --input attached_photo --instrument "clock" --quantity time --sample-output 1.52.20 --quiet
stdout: 9.04.51
